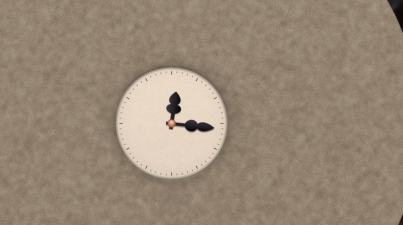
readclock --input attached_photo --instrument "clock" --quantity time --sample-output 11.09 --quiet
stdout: 12.16
